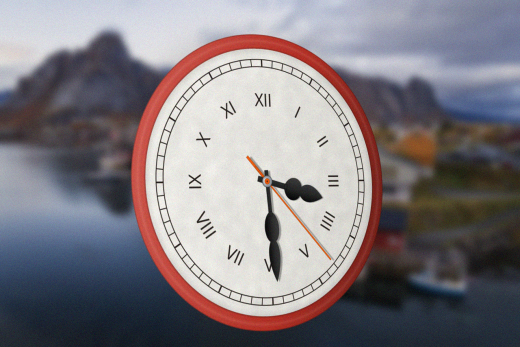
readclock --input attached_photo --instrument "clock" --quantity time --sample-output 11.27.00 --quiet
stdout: 3.29.23
